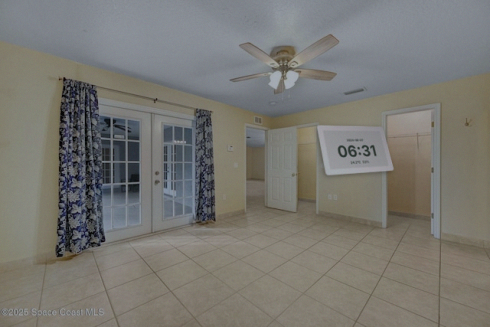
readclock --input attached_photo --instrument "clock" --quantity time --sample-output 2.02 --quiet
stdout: 6.31
